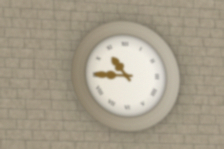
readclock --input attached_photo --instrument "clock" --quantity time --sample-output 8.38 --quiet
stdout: 10.45
